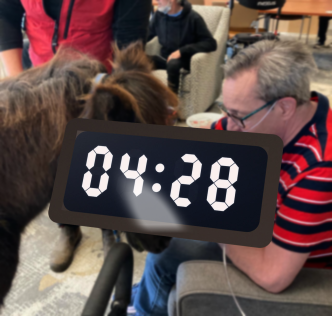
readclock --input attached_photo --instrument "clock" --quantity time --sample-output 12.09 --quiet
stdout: 4.28
